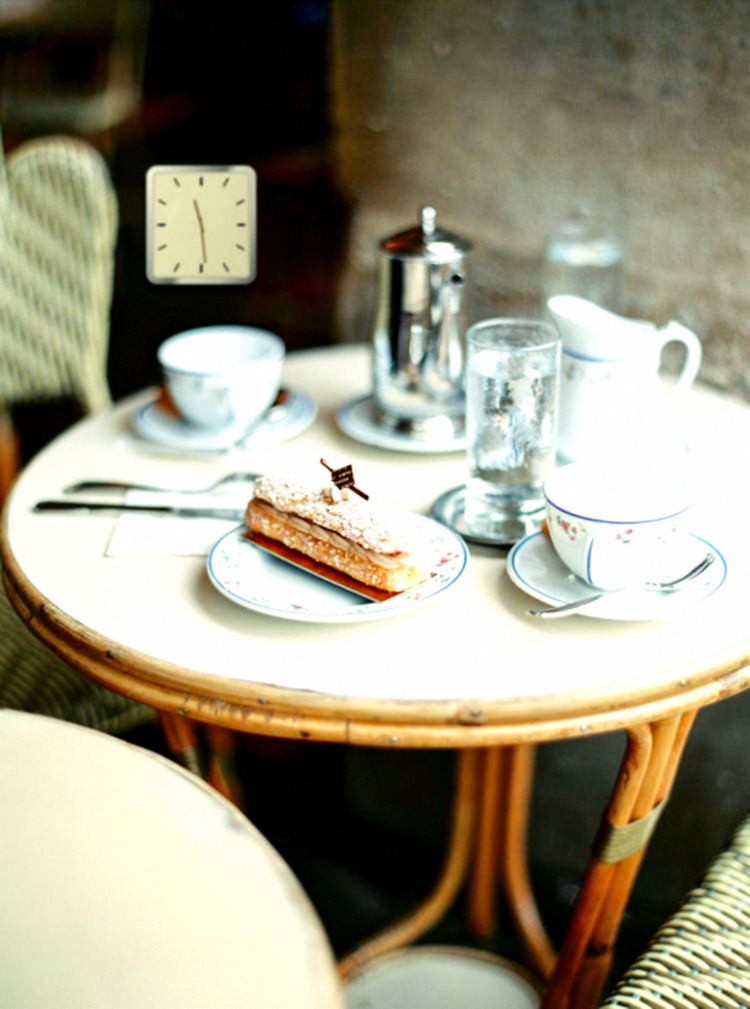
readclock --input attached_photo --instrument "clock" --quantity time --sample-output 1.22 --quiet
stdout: 11.29
